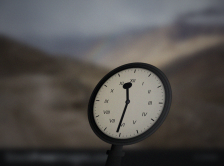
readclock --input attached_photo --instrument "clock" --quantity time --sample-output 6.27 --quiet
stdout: 11.31
